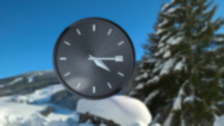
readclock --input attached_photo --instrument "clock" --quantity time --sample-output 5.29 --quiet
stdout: 4.15
